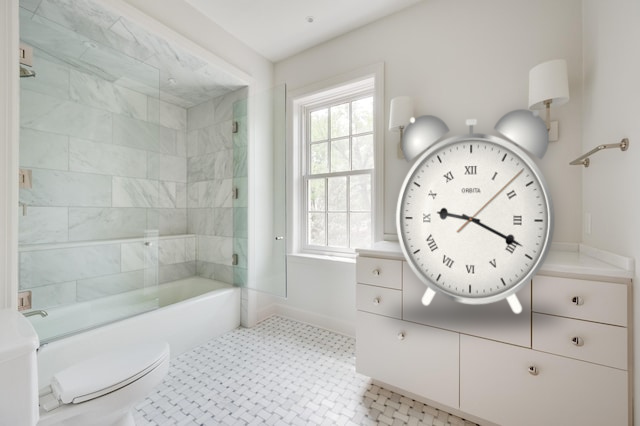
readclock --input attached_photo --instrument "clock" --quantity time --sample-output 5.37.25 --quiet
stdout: 9.19.08
